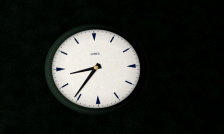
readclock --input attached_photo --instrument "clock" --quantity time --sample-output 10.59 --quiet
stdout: 8.36
